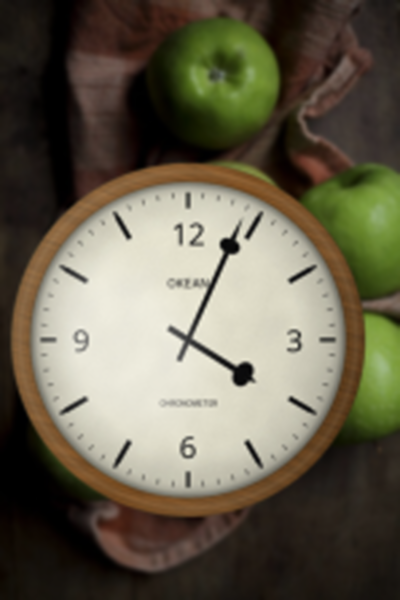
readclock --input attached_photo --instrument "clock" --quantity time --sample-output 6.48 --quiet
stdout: 4.04
